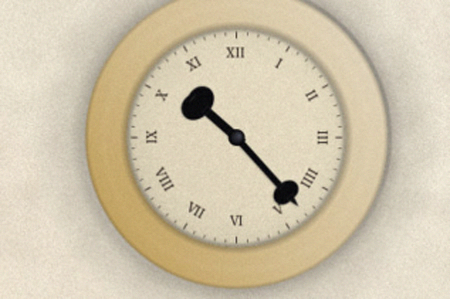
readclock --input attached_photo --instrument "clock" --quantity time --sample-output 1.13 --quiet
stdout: 10.23
